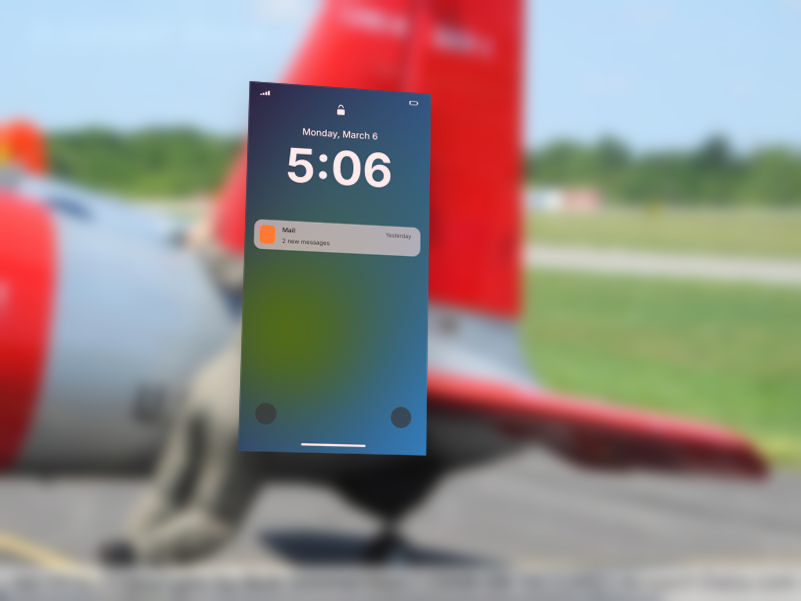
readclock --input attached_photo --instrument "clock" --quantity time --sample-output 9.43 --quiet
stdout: 5.06
